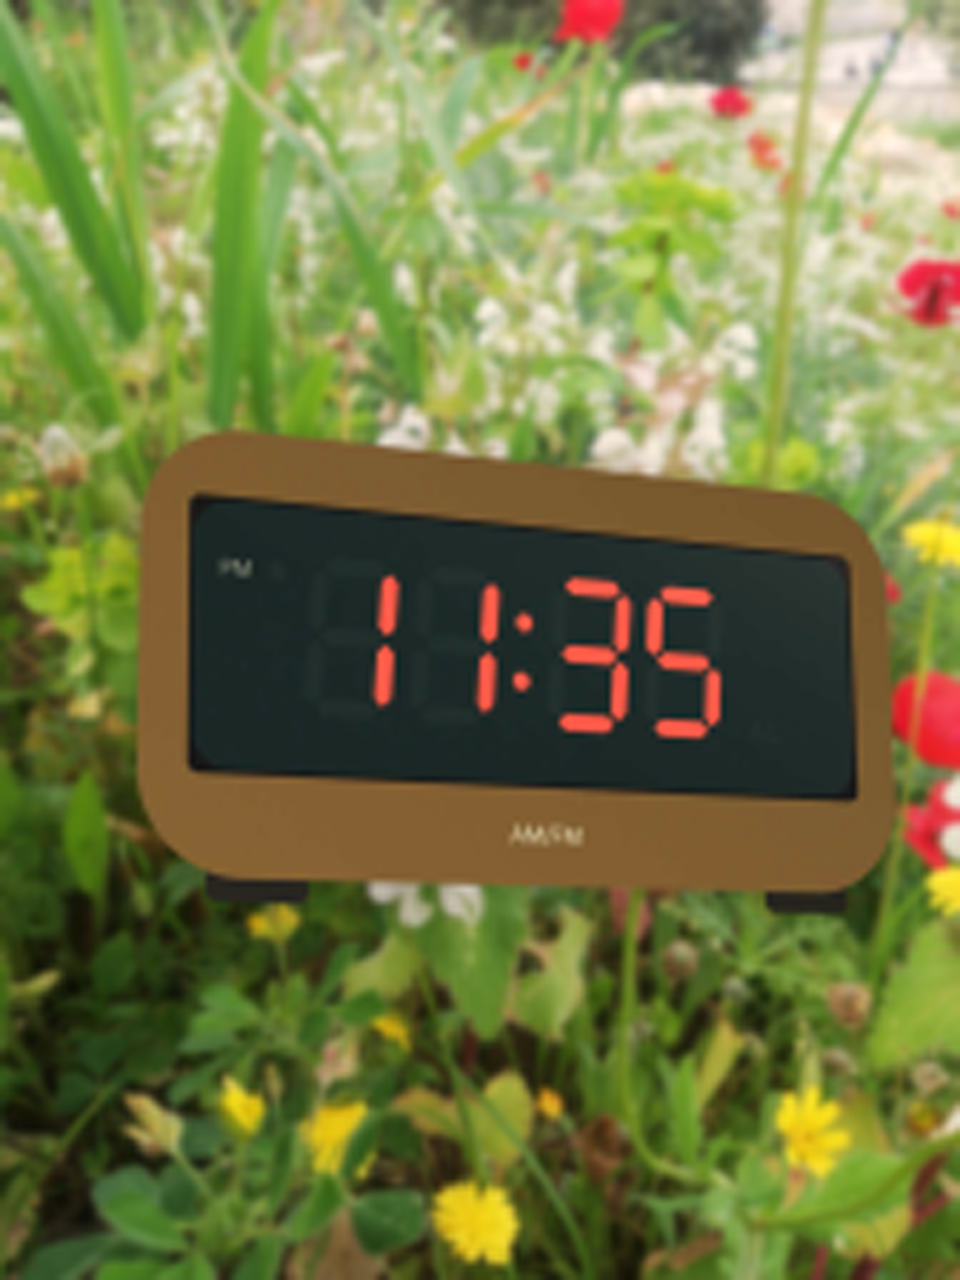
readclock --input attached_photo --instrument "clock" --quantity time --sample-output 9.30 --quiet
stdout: 11.35
